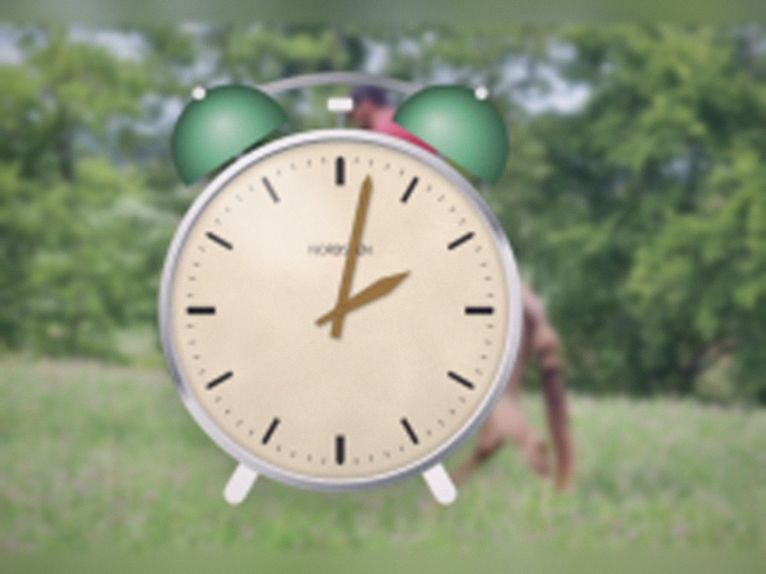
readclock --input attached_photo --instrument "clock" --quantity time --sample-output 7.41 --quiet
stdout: 2.02
